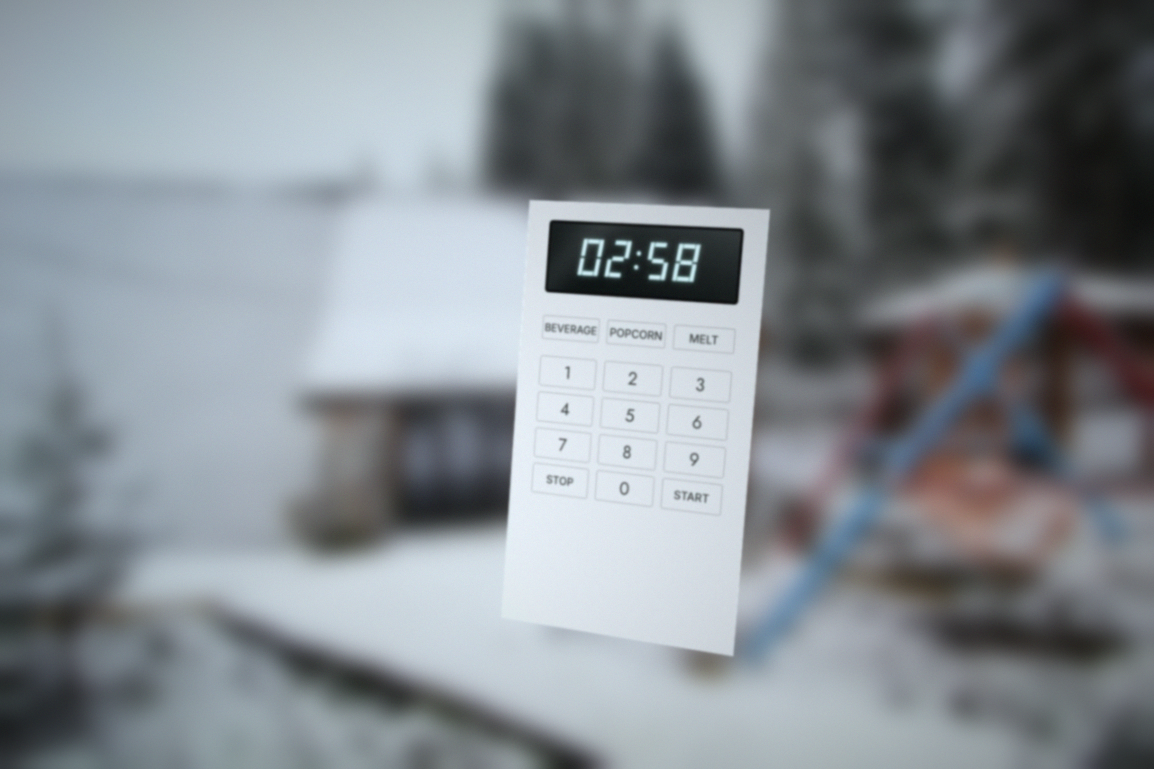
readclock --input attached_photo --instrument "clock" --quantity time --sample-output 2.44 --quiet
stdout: 2.58
